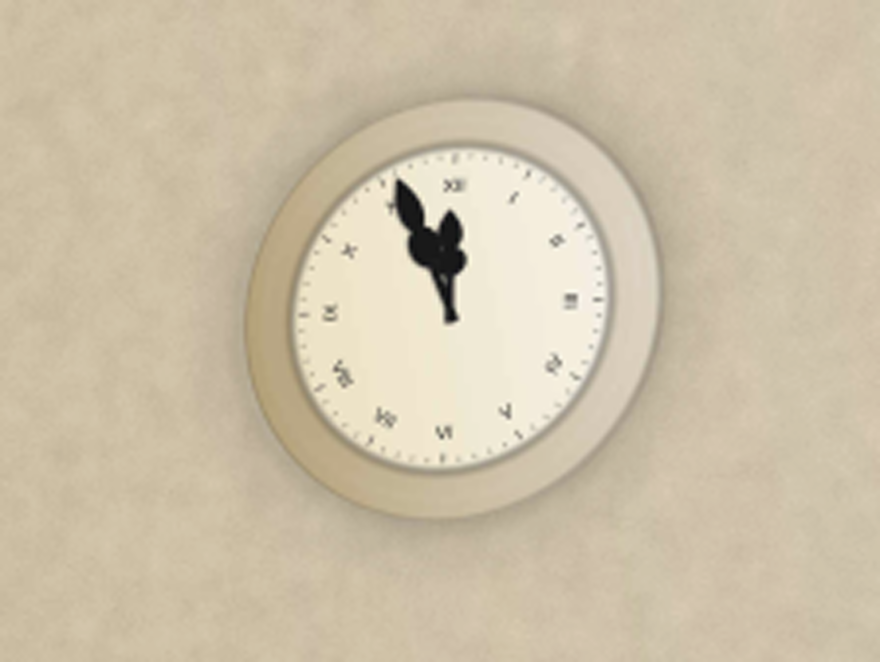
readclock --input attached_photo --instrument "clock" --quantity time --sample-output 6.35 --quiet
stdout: 11.56
